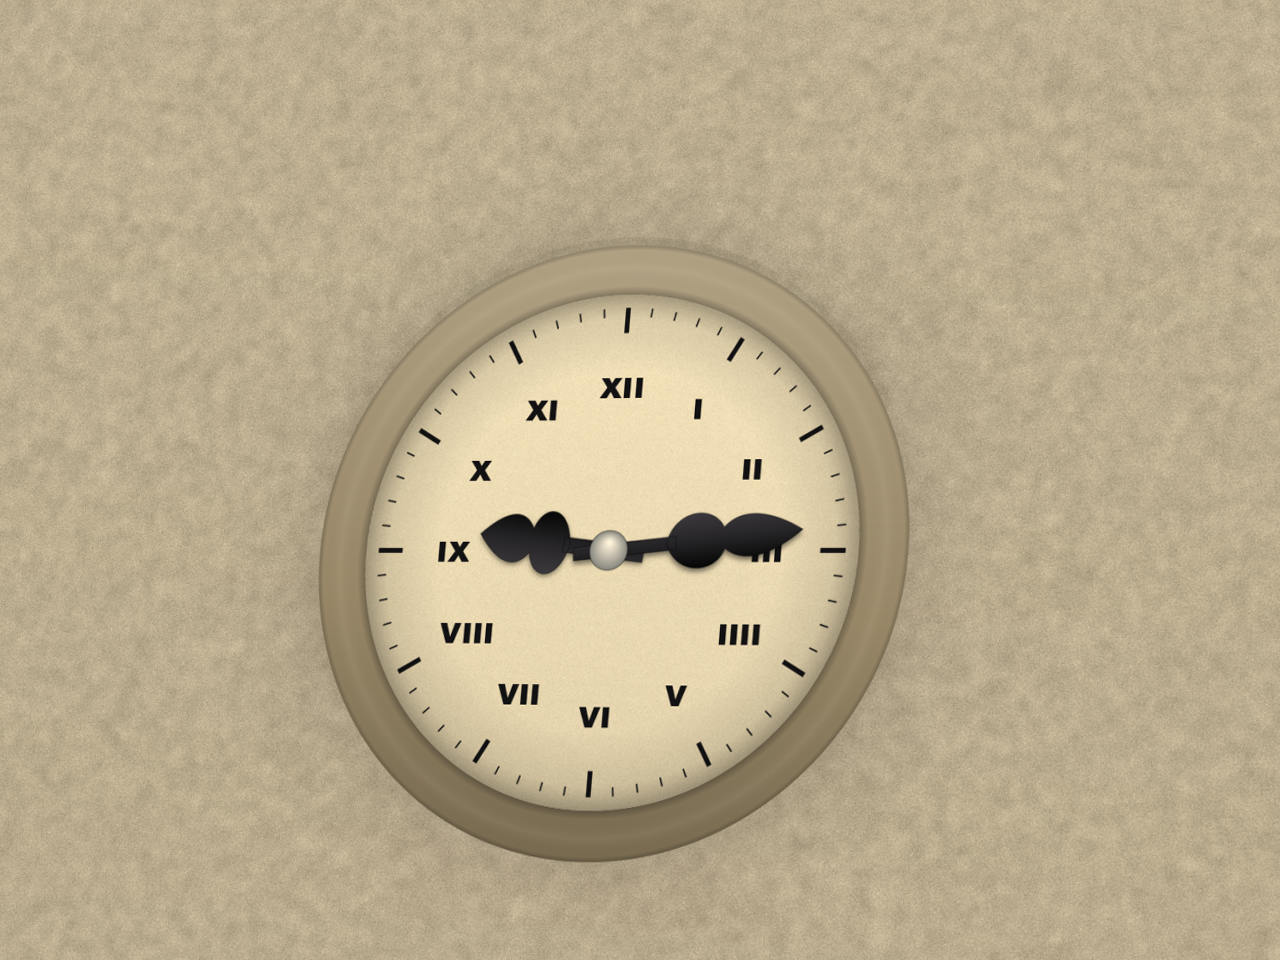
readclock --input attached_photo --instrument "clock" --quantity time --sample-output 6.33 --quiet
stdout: 9.14
